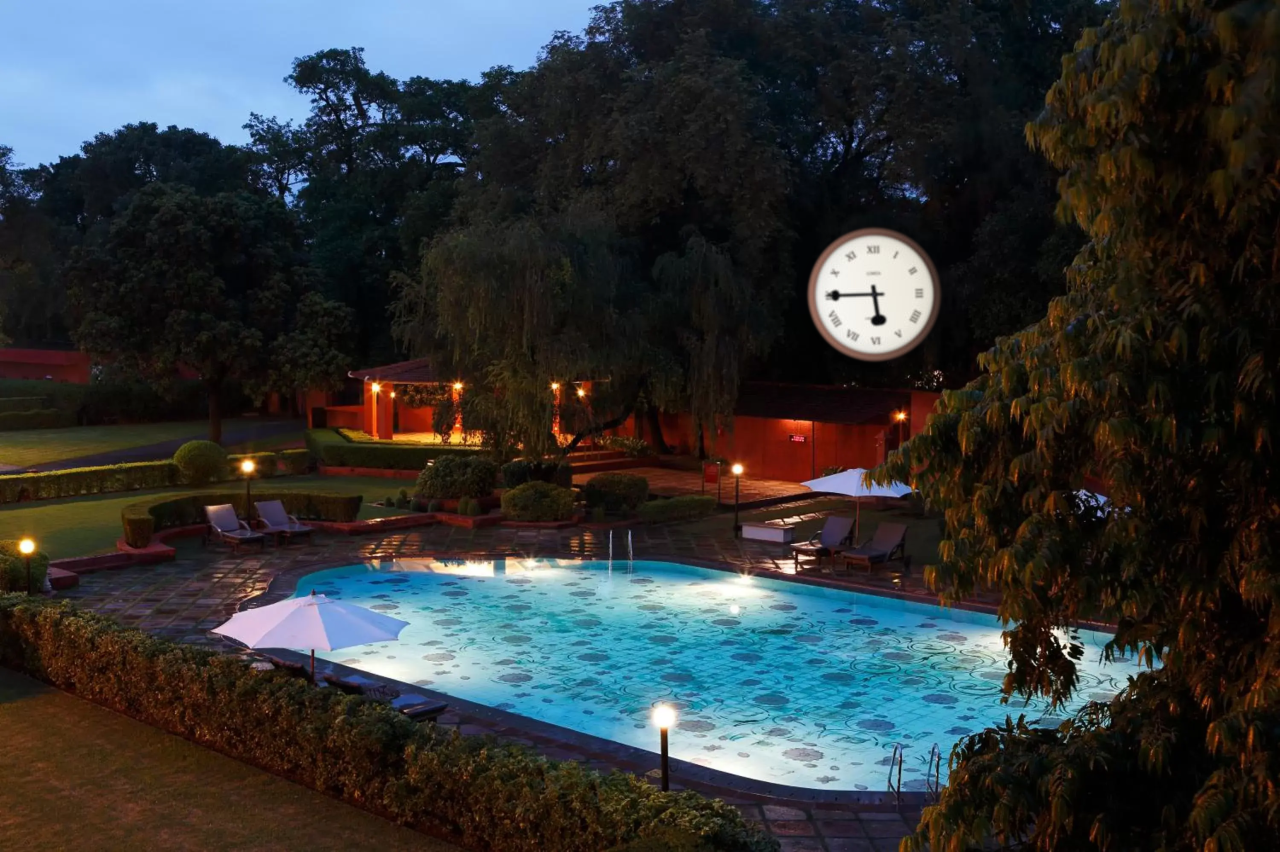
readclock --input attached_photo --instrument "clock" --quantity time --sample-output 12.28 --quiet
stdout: 5.45
